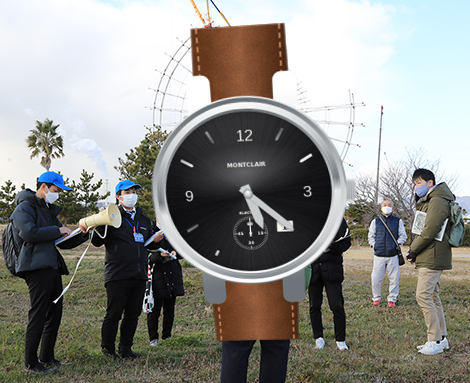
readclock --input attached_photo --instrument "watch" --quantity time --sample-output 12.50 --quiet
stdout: 5.22
